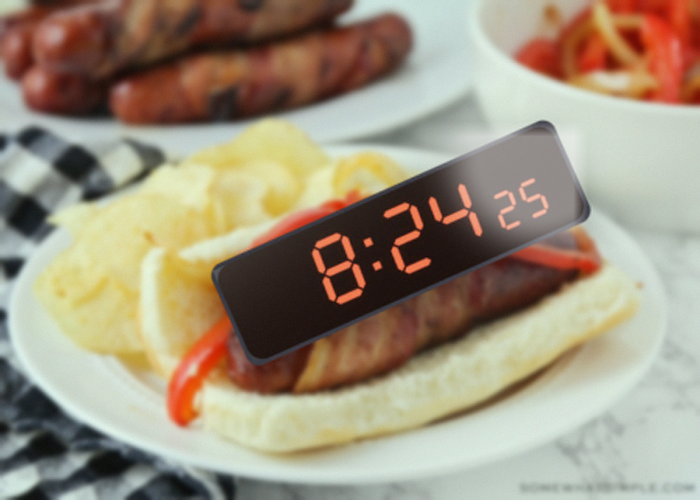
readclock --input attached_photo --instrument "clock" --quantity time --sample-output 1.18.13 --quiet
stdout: 8.24.25
